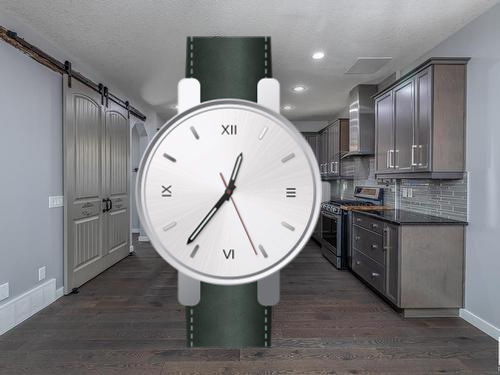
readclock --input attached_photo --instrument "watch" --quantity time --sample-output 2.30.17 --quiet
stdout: 12.36.26
